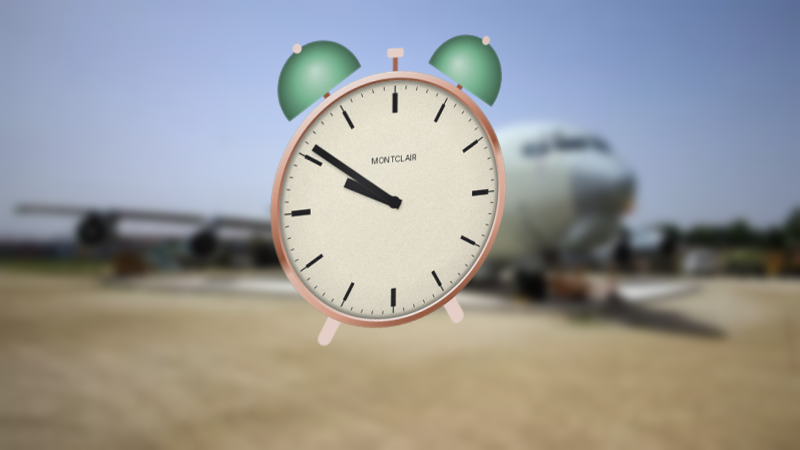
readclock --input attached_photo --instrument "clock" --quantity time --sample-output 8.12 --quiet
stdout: 9.51
